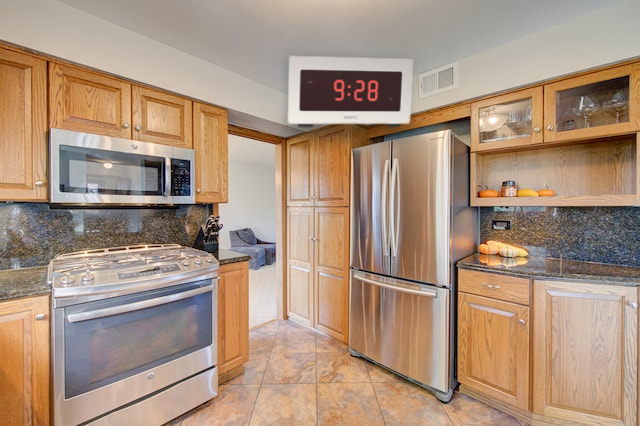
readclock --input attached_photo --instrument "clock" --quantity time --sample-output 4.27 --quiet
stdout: 9.28
